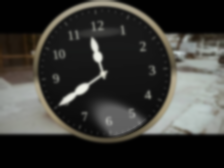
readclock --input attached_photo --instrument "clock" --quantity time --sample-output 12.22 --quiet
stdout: 11.40
